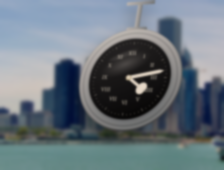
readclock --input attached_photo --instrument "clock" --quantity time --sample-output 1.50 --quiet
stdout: 4.13
